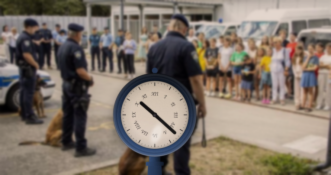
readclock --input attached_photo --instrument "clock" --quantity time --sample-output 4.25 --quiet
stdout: 10.22
